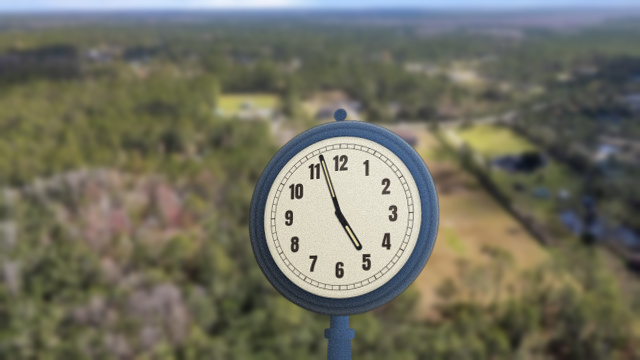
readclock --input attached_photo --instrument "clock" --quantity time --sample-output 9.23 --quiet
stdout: 4.57
